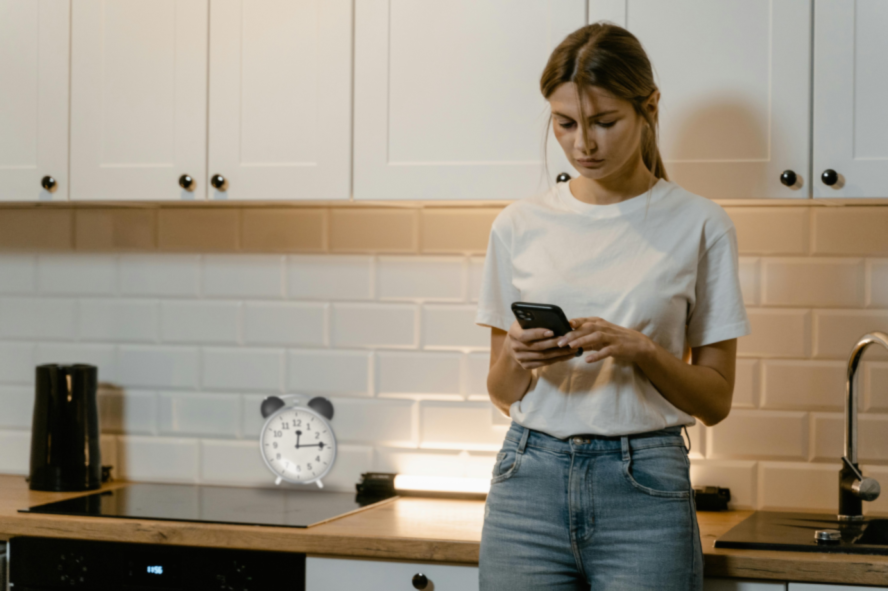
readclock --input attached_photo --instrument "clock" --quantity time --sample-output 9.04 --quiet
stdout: 12.14
